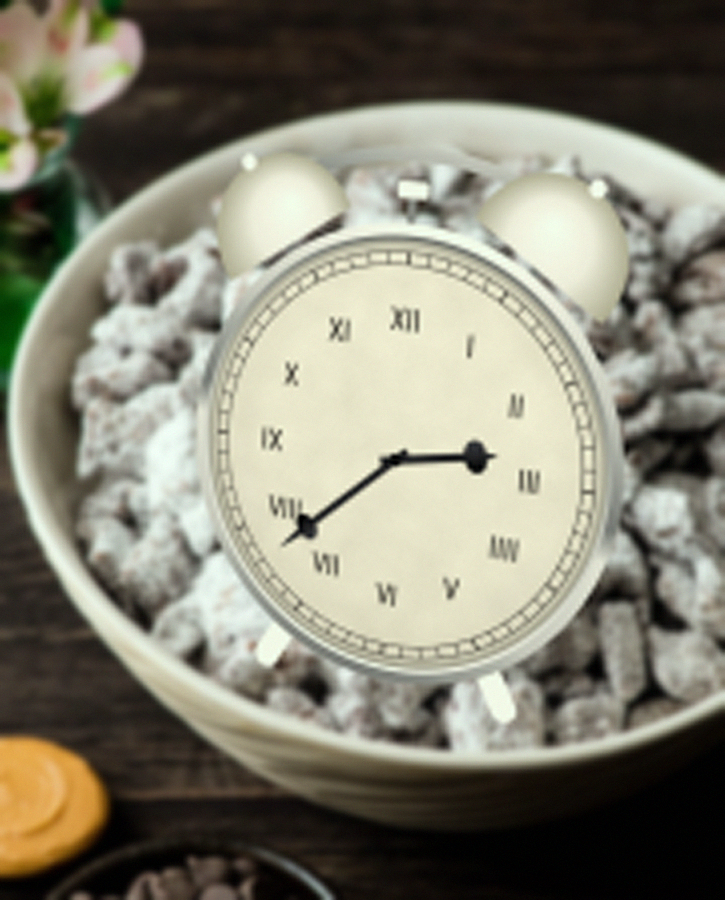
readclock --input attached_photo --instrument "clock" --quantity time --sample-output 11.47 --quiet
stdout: 2.38
